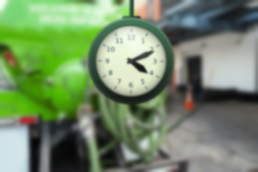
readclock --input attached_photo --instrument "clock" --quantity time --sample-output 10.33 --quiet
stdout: 4.11
